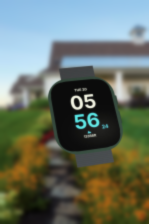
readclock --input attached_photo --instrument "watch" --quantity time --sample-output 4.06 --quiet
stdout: 5.56
